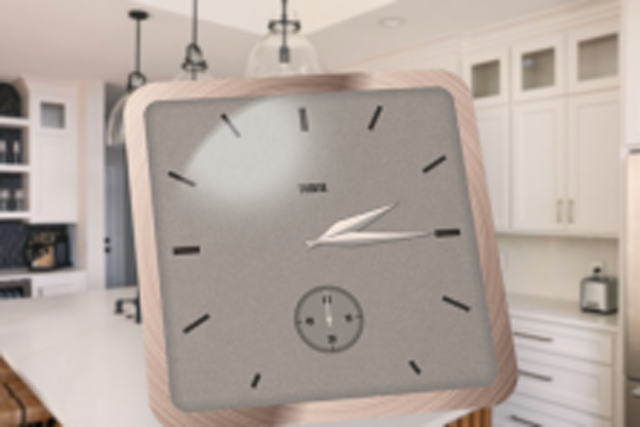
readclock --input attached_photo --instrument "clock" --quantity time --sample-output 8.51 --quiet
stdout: 2.15
